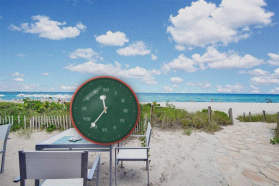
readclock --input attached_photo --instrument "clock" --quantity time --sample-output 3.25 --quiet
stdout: 11.36
